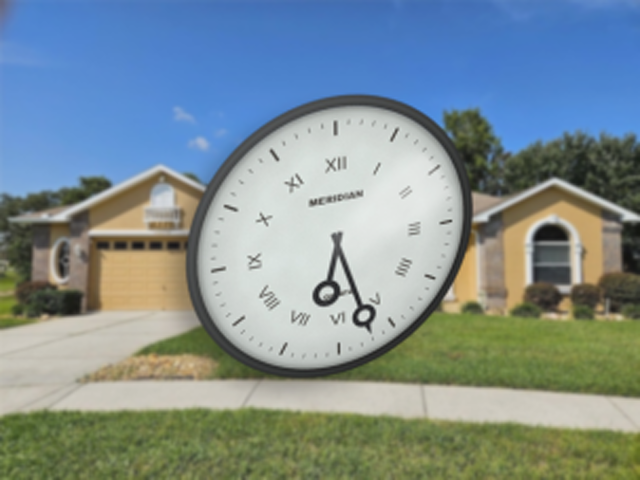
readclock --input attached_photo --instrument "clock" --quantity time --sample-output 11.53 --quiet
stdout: 6.27
